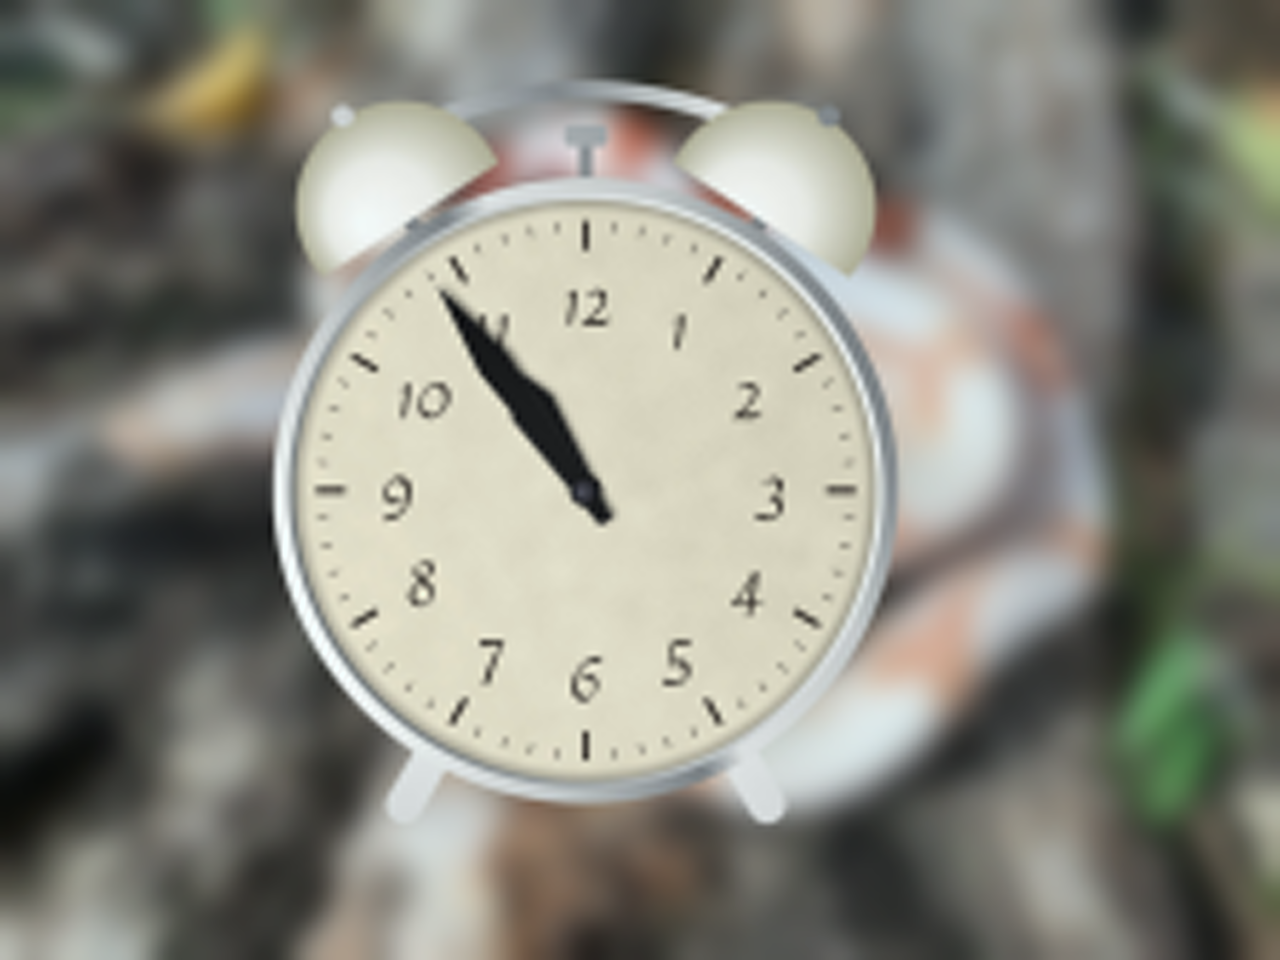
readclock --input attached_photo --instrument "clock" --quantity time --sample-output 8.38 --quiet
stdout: 10.54
